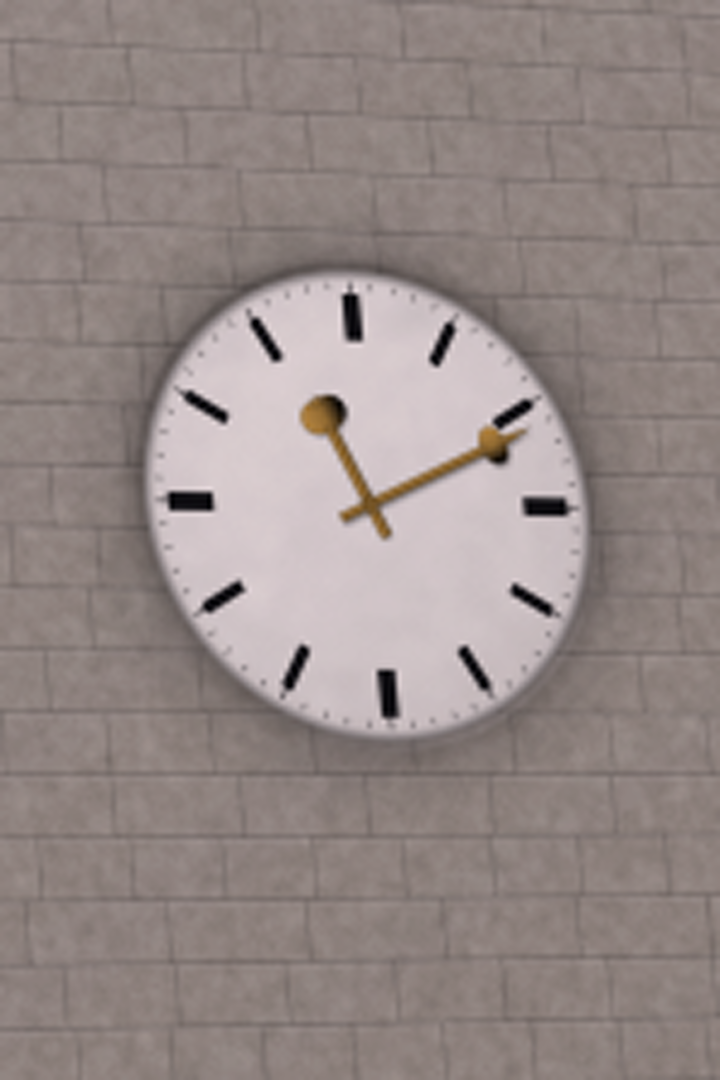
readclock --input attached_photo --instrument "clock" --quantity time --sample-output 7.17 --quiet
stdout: 11.11
